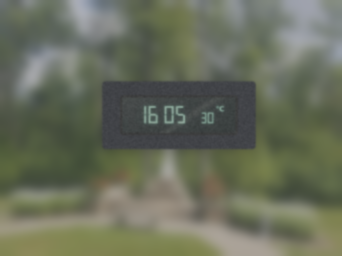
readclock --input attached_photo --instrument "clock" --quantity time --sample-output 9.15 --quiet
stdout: 16.05
